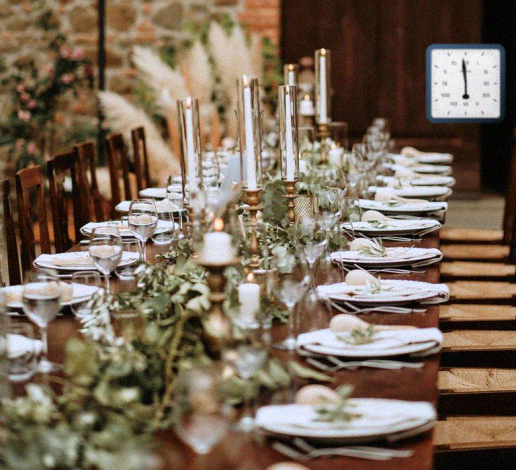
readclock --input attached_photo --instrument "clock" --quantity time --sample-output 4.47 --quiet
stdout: 5.59
